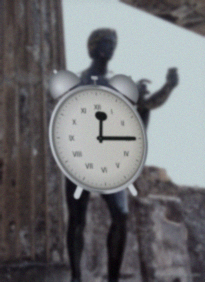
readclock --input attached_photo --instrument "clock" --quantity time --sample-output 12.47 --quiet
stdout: 12.15
